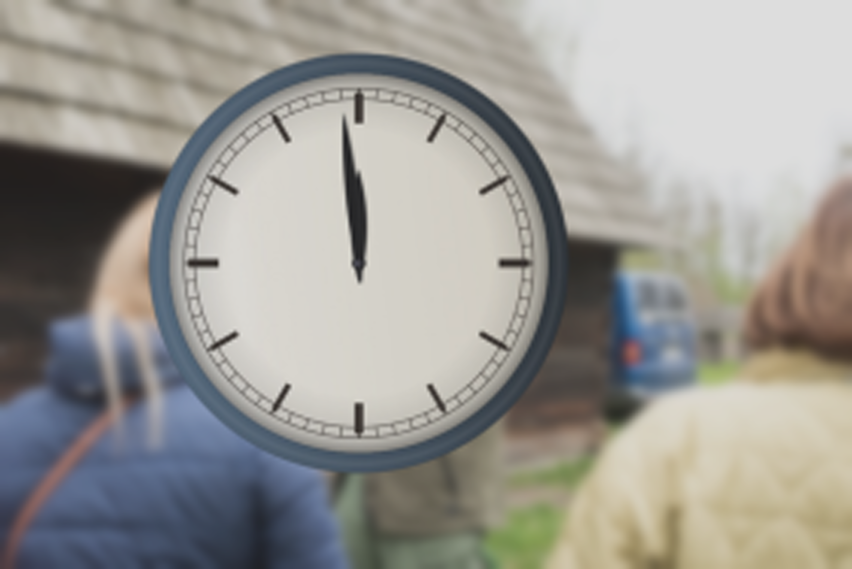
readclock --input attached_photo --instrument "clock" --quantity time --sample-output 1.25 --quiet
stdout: 11.59
